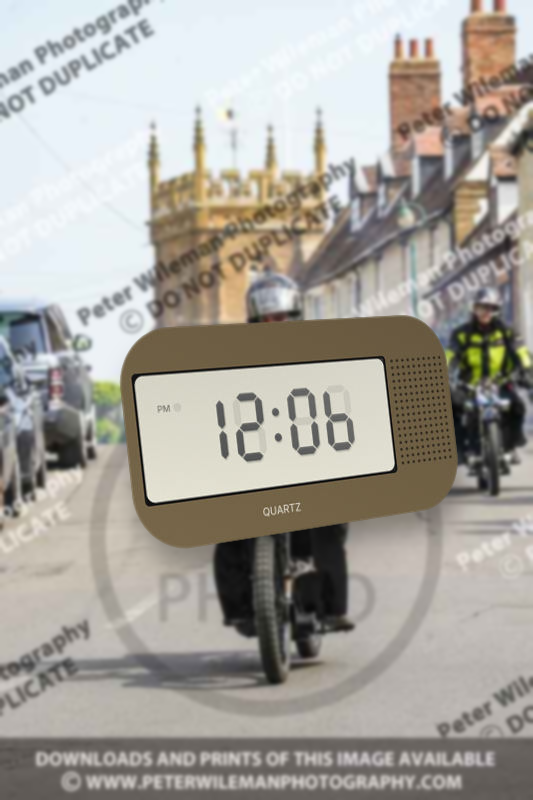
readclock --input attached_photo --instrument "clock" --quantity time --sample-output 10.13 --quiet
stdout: 12.06
